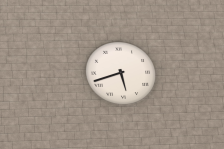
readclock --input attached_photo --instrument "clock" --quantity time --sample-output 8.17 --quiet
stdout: 5.42
